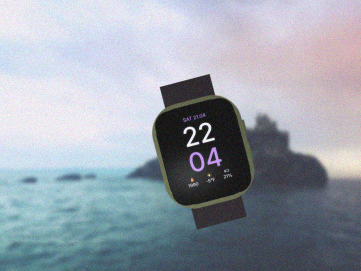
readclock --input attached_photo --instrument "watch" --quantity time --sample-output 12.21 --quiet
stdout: 22.04
